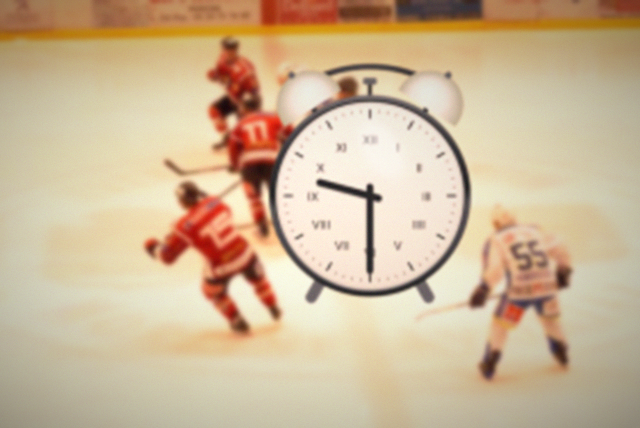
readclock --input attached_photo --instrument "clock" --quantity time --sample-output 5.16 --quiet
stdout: 9.30
